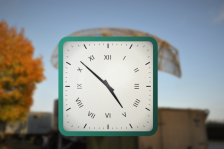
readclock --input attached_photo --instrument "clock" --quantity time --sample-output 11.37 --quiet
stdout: 4.52
